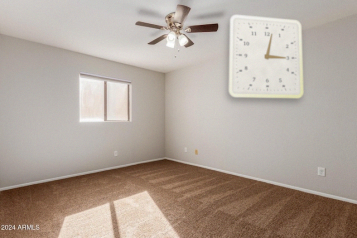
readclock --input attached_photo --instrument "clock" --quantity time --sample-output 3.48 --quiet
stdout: 3.02
